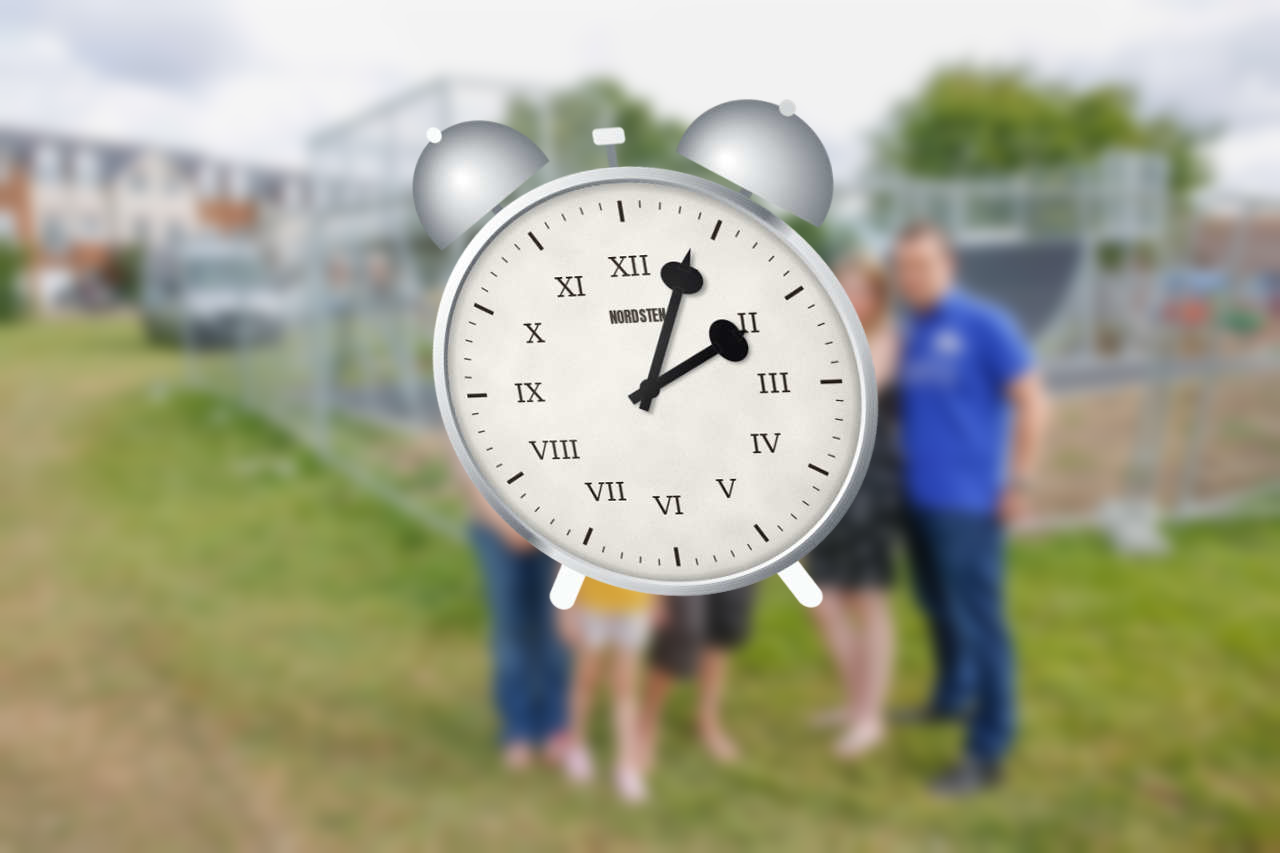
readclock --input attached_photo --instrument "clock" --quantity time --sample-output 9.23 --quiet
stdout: 2.04
